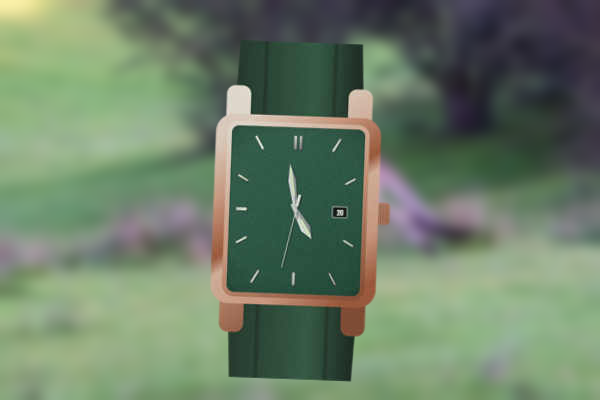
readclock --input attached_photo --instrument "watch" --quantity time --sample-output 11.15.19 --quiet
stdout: 4.58.32
